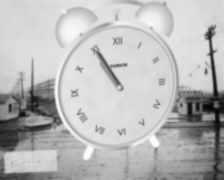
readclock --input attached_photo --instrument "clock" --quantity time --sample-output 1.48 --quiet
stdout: 10.55
